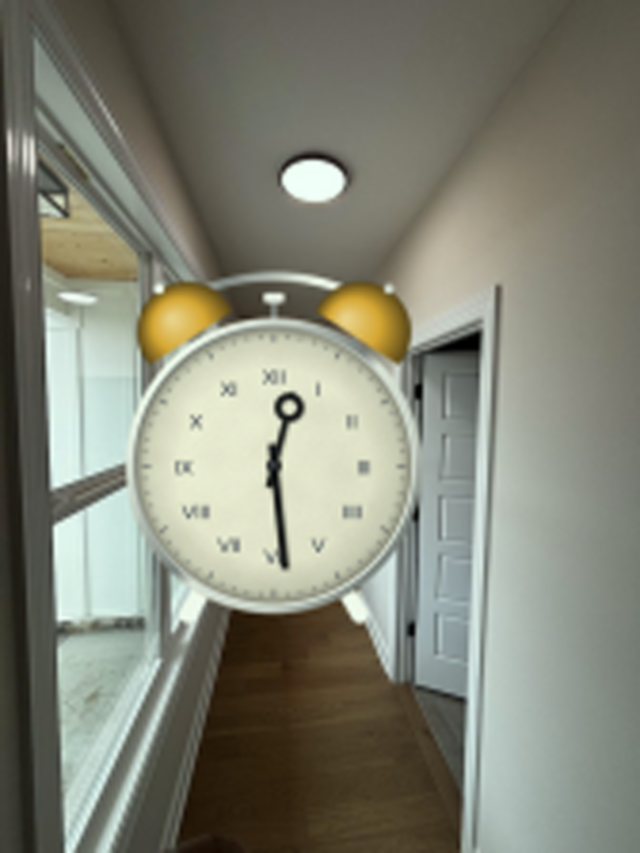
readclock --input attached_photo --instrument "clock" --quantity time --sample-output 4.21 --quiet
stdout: 12.29
